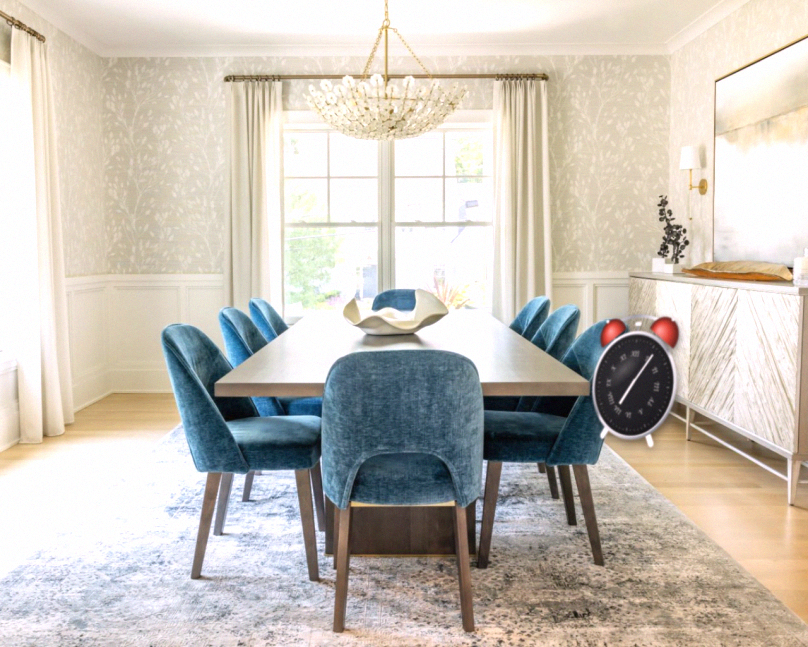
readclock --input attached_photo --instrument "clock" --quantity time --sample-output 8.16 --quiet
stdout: 7.06
